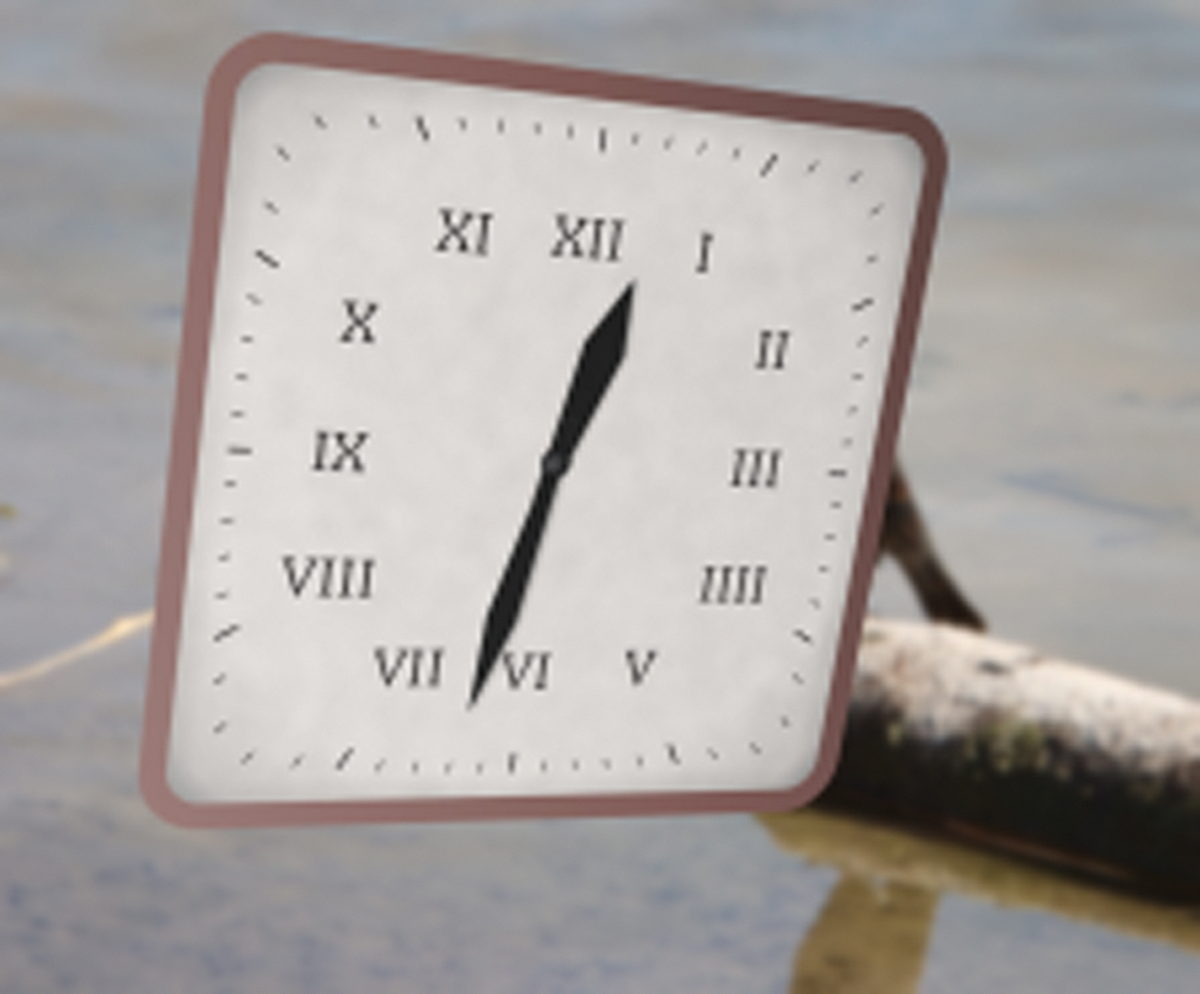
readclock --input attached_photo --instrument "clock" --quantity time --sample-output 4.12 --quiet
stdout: 12.32
